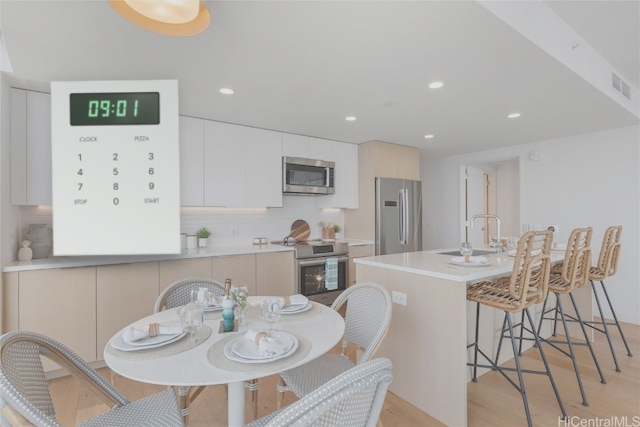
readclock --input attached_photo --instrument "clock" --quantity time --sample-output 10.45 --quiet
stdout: 9.01
